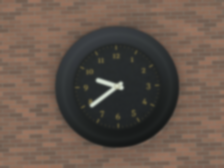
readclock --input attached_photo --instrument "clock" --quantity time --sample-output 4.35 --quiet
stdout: 9.39
